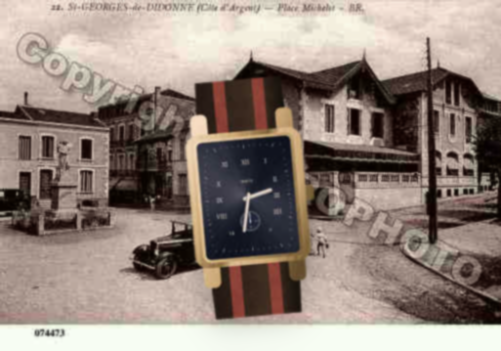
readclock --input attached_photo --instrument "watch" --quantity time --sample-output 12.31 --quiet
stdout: 2.32
